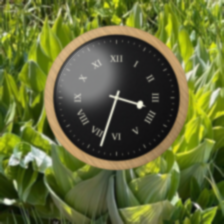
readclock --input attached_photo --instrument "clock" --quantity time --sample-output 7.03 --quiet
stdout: 3.33
